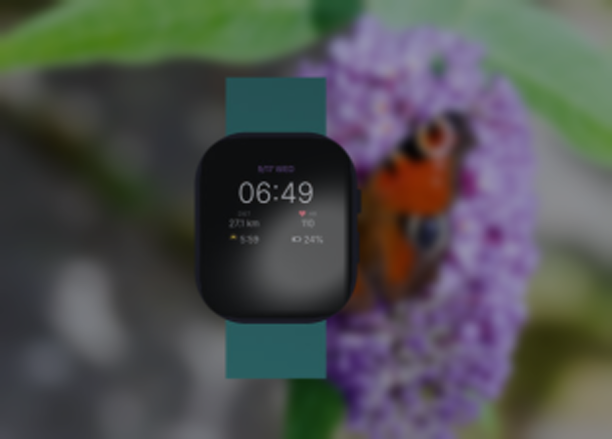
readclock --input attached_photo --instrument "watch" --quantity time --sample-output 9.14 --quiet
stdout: 6.49
